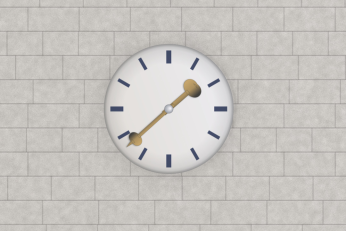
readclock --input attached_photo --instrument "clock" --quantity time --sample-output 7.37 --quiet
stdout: 1.38
